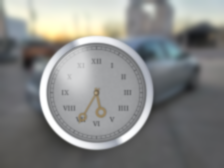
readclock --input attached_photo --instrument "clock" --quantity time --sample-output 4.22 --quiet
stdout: 5.35
